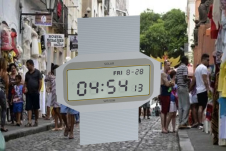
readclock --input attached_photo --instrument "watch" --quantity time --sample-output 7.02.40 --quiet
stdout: 4.54.13
